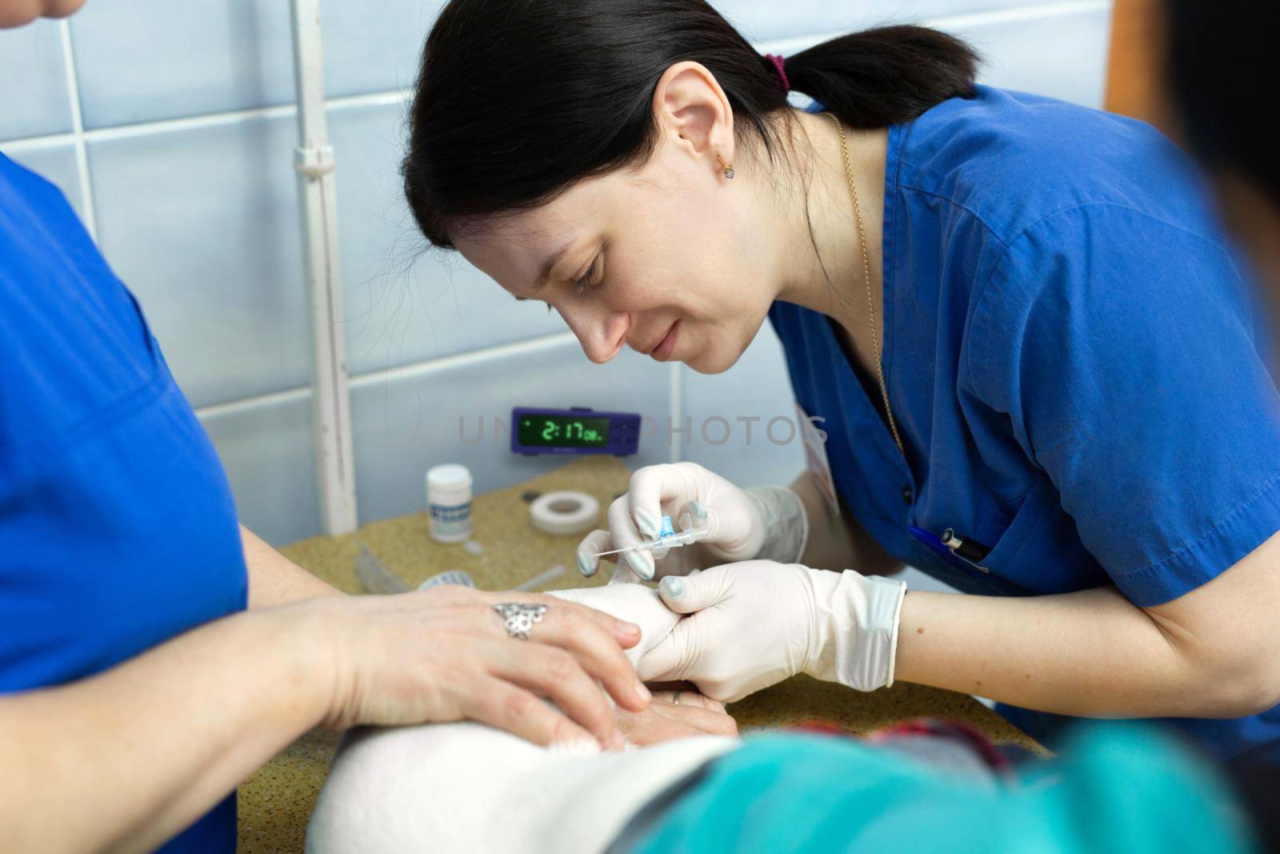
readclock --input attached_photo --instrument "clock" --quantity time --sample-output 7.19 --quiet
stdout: 2.17
